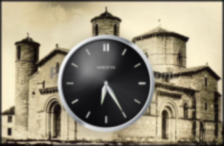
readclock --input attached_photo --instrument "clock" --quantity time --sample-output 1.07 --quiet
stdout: 6.25
